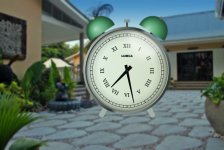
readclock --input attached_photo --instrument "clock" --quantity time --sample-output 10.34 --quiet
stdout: 7.28
